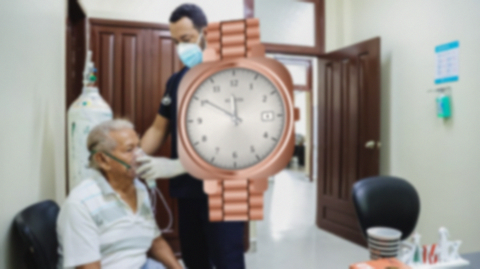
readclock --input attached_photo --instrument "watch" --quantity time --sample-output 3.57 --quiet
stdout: 11.50
